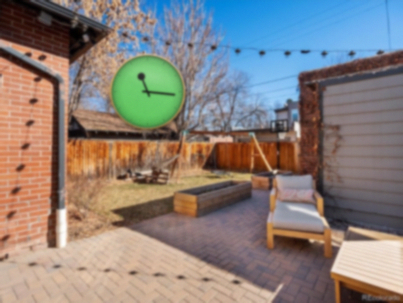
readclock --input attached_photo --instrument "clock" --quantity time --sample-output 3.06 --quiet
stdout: 11.16
